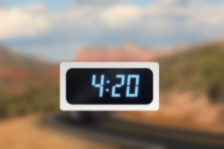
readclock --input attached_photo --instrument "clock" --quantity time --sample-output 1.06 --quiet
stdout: 4.20
